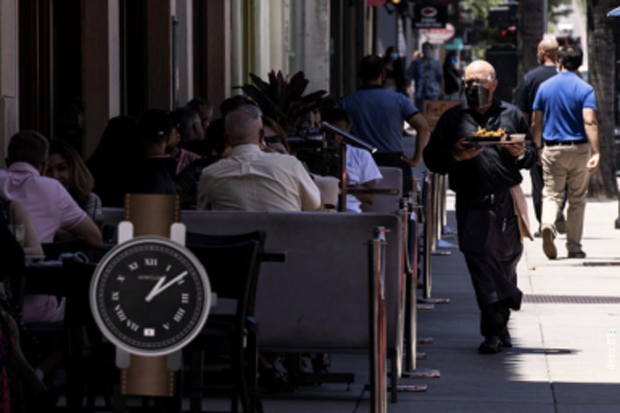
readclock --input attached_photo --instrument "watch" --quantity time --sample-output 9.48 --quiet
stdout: 1.09
